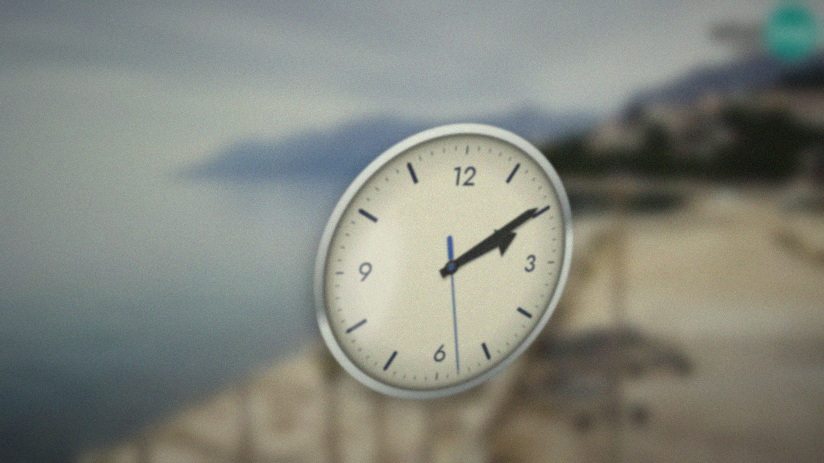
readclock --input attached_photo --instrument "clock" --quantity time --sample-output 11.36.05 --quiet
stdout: 2.09.28
